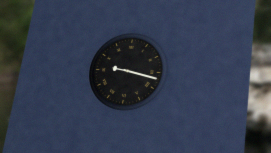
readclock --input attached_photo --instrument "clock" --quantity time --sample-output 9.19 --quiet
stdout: 9.17
